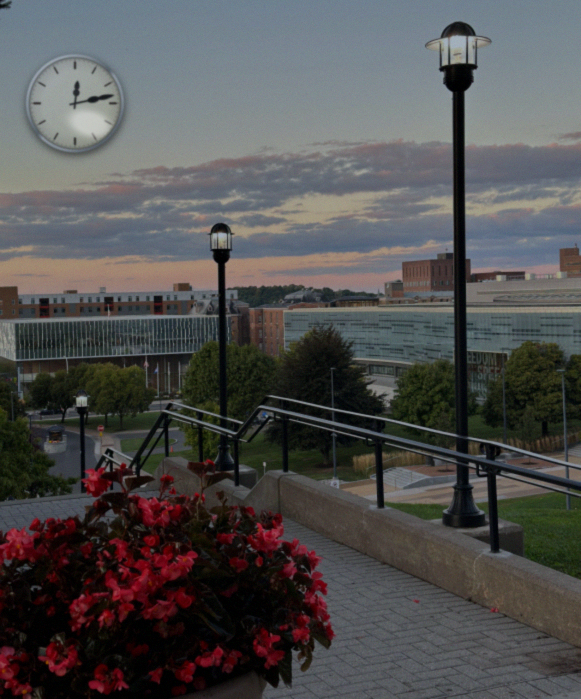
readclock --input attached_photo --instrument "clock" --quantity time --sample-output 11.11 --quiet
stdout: 12.13
